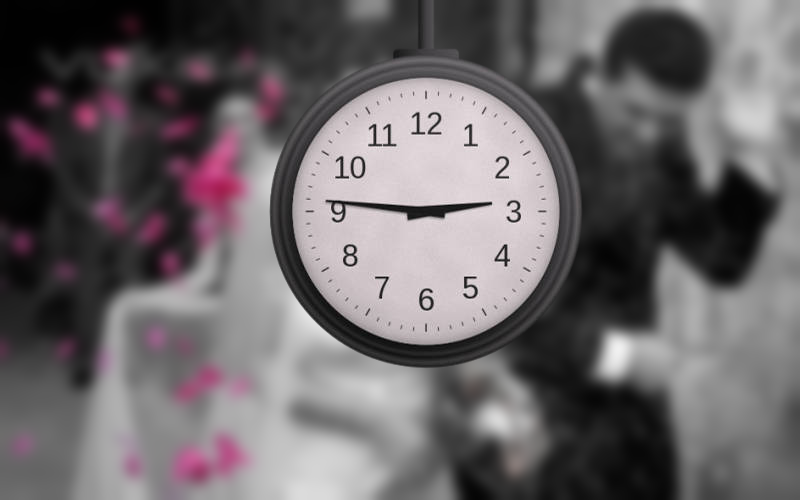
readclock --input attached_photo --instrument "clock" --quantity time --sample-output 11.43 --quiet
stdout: 2.46
